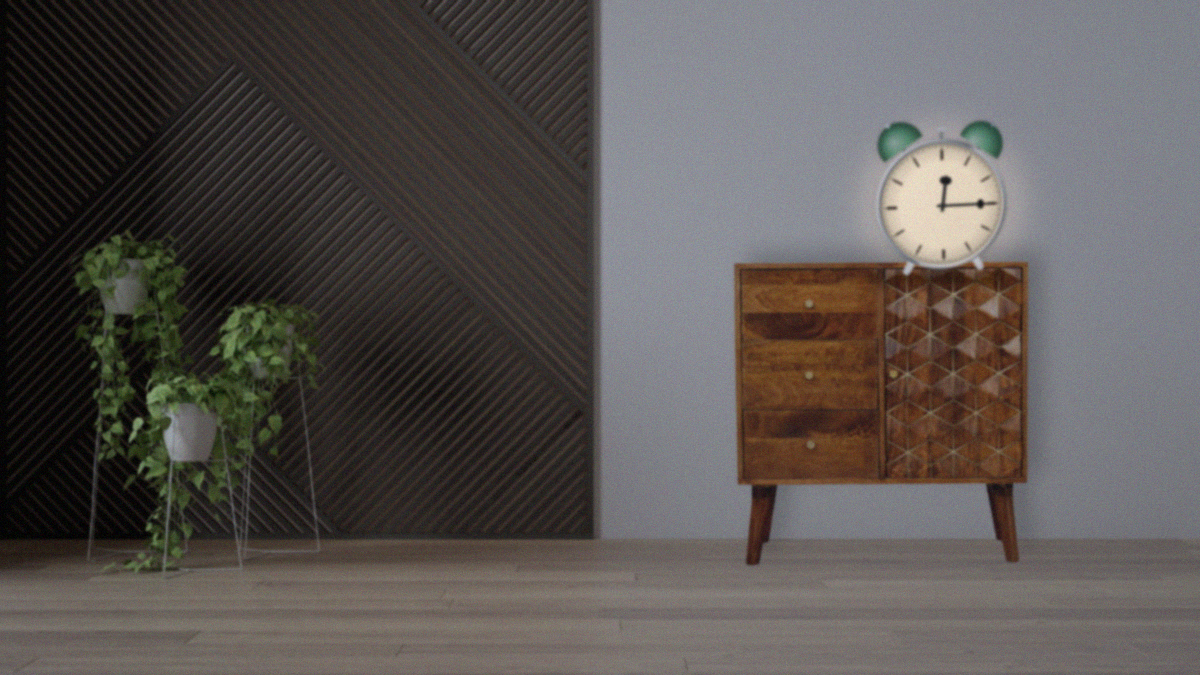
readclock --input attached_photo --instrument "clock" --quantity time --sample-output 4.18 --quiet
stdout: 12.15
